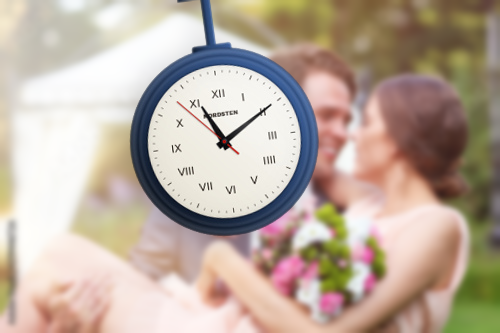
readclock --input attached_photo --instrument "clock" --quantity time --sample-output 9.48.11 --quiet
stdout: 11.09.53
